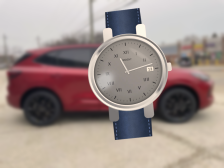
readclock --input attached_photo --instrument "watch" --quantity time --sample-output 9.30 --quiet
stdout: 11.13
